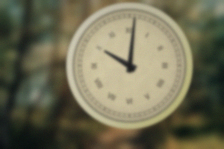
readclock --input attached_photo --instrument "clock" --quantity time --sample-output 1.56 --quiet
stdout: 10.01
